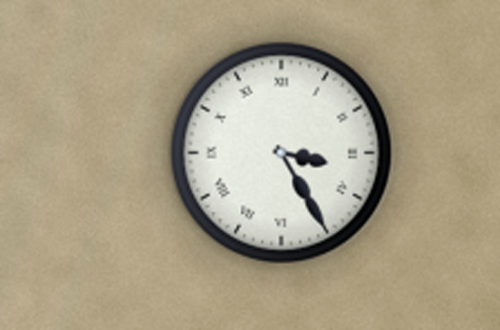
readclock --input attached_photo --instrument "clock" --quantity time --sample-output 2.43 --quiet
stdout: 3.25
